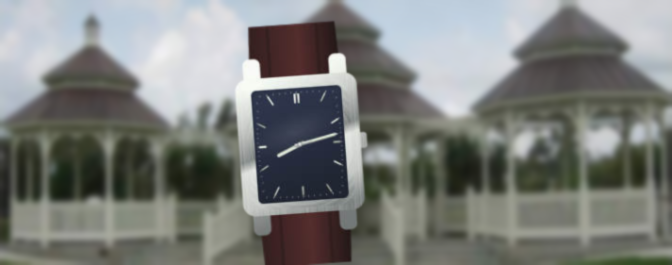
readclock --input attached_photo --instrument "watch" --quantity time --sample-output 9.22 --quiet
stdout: 8.13
